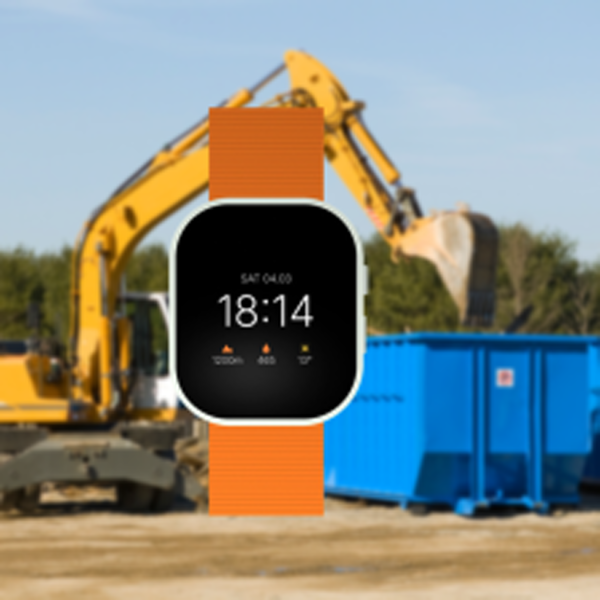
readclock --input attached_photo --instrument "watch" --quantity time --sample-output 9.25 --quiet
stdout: 18.14
